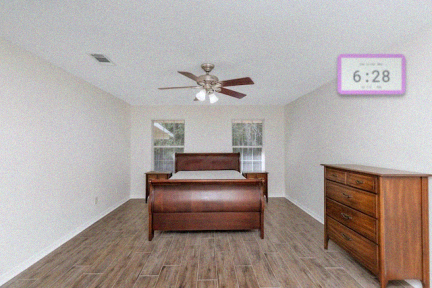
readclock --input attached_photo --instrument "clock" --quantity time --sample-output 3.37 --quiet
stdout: 6.28
